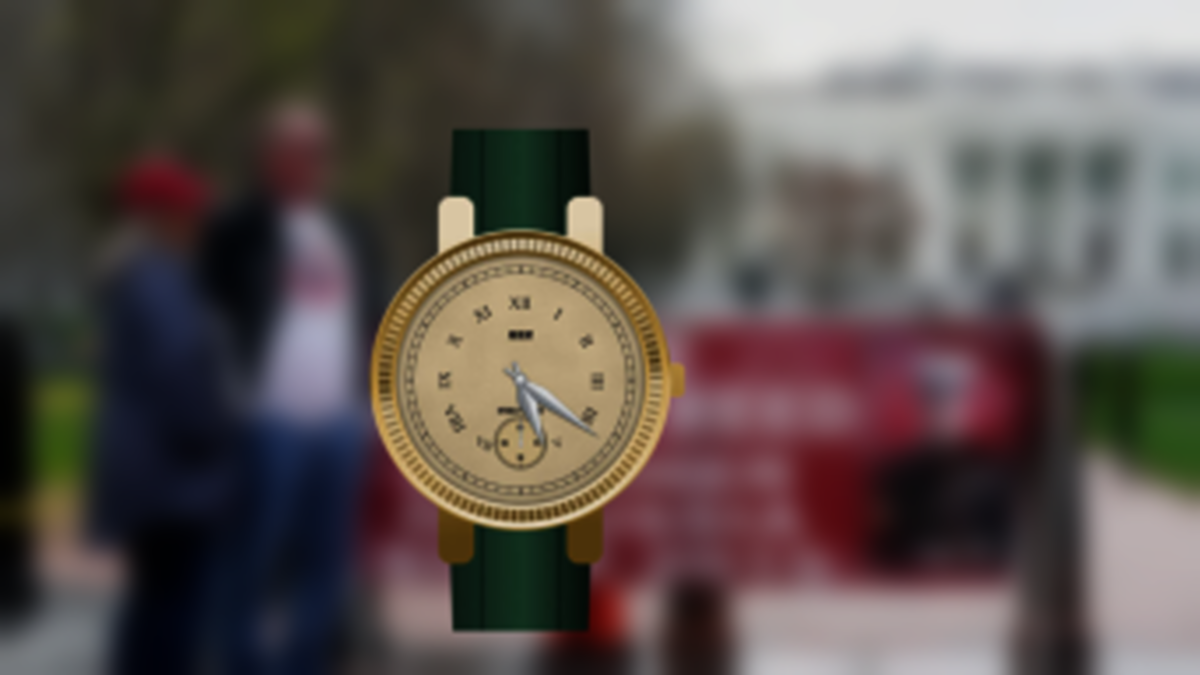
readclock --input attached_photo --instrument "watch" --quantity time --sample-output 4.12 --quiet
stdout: 5.21
